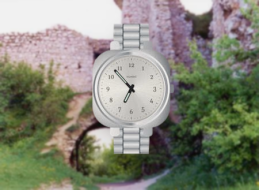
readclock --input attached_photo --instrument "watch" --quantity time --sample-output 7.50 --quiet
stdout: 6.53
